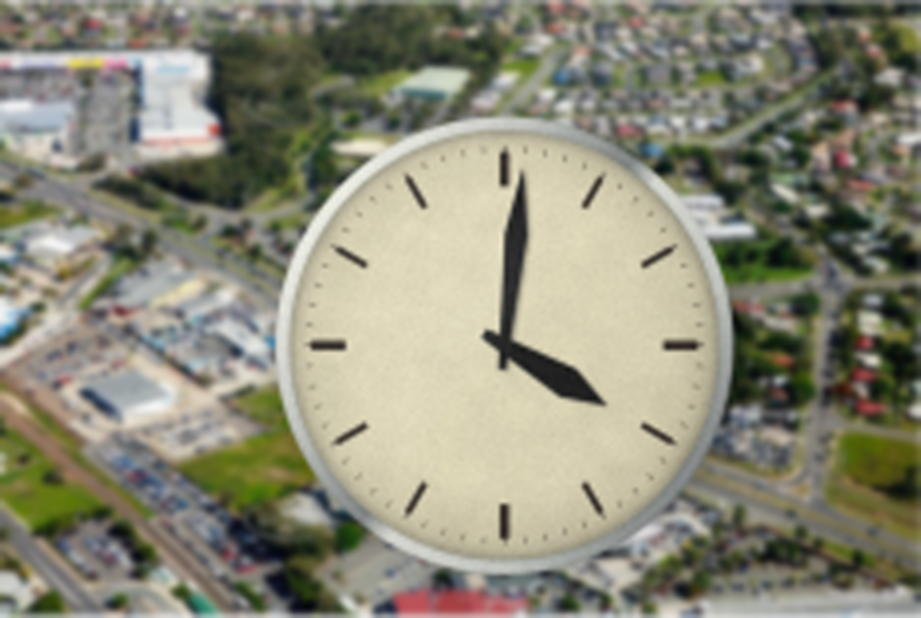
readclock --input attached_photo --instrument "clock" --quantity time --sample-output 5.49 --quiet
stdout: 4.01
